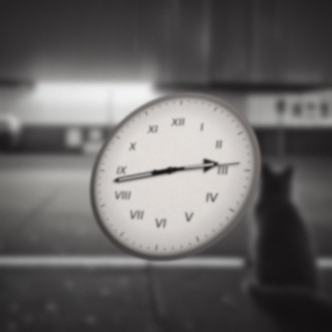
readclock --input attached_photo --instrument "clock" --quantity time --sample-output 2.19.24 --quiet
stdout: 2.43.14
